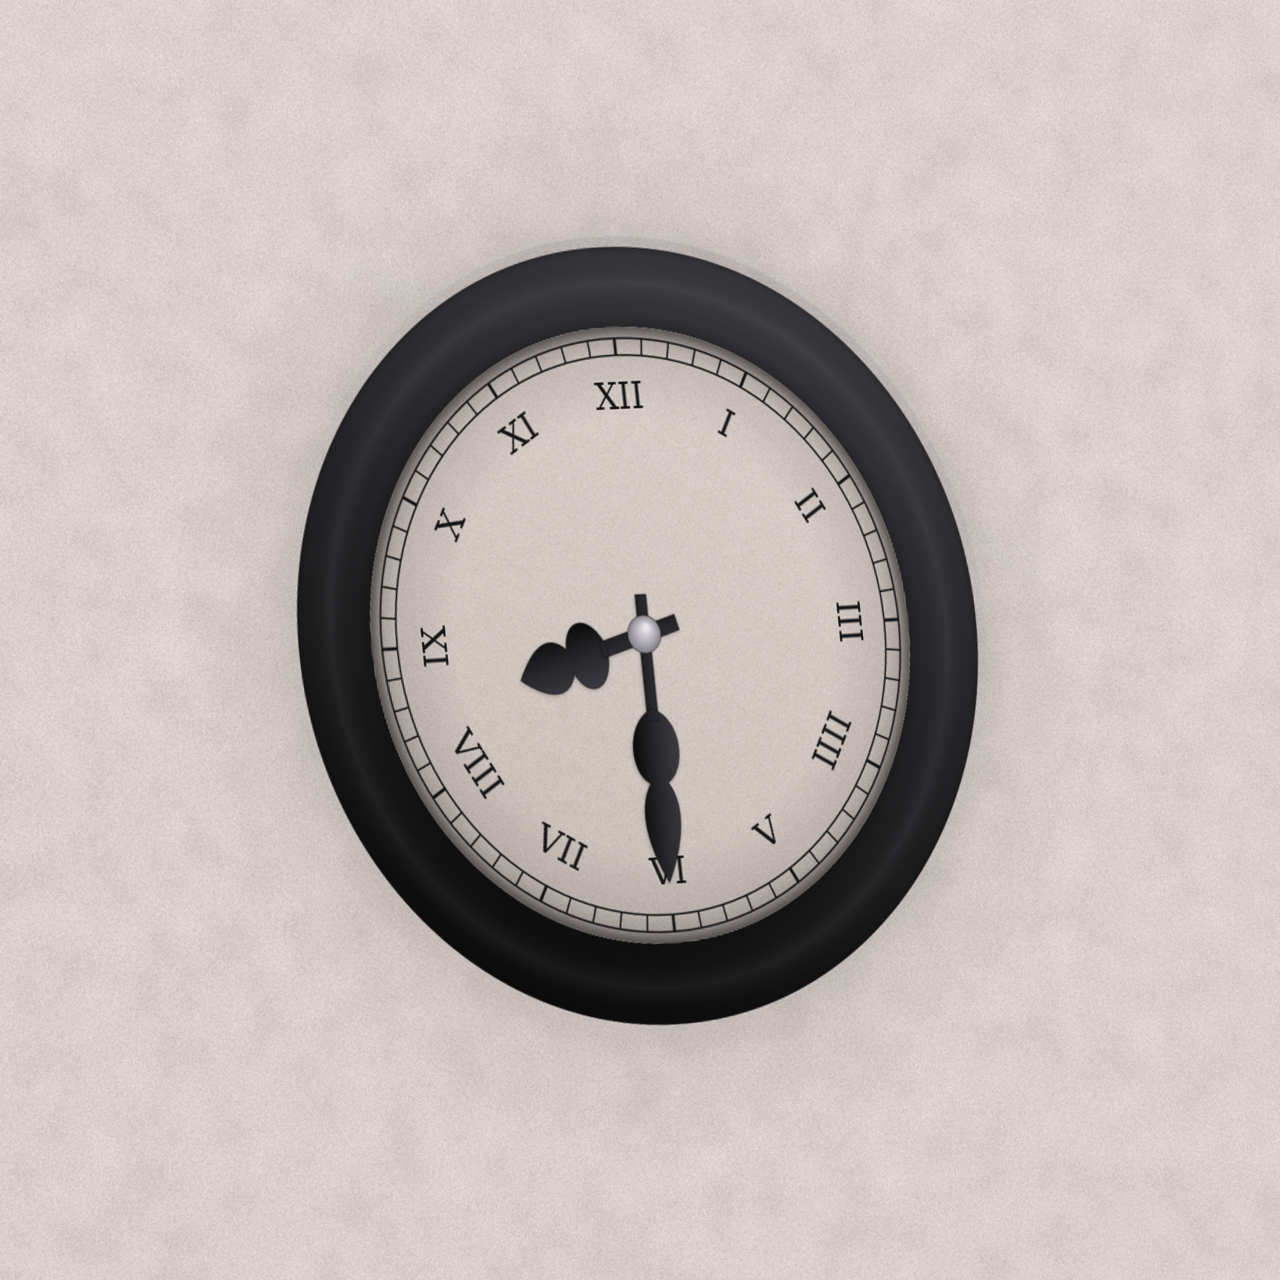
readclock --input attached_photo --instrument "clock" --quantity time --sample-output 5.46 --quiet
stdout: 8.30
